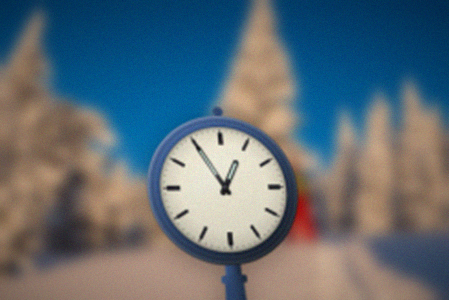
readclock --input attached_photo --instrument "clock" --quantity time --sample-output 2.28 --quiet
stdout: 12.55
